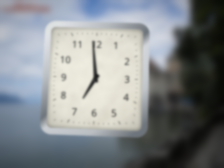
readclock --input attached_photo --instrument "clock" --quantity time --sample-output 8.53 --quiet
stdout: 6.59
